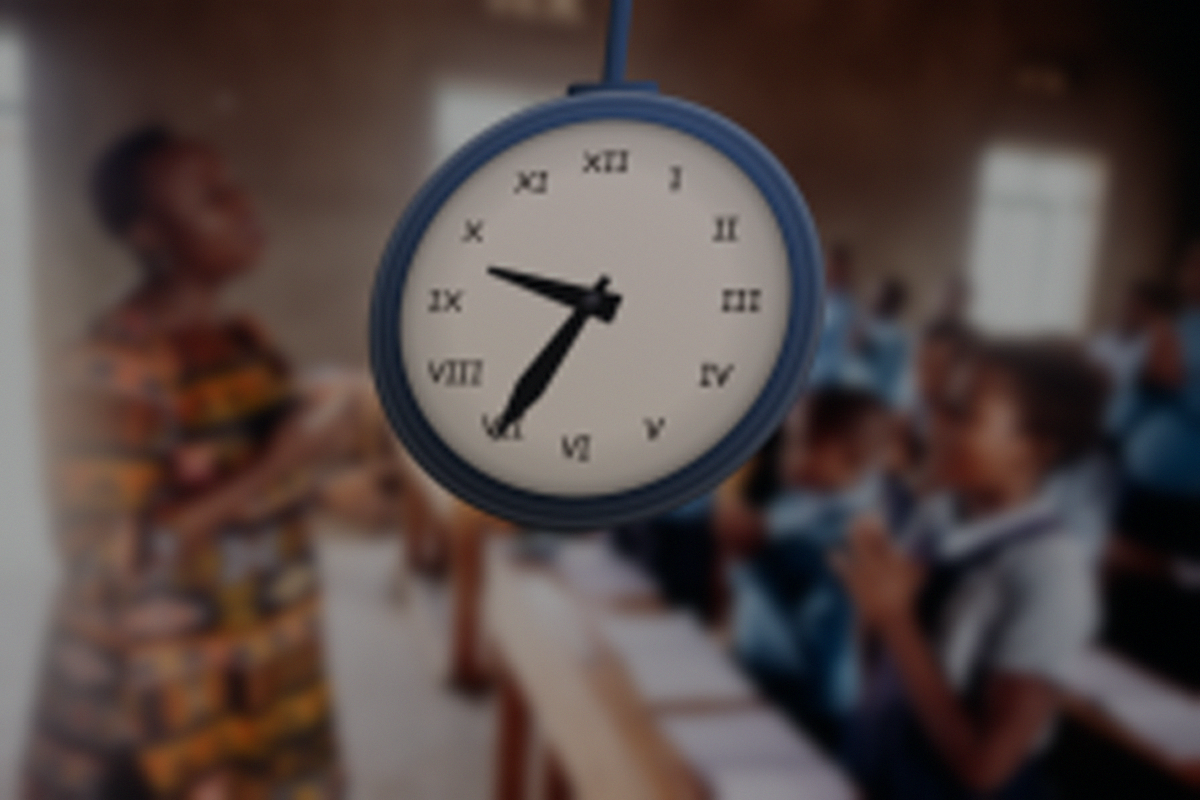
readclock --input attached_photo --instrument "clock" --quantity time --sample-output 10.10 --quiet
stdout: 9.35
